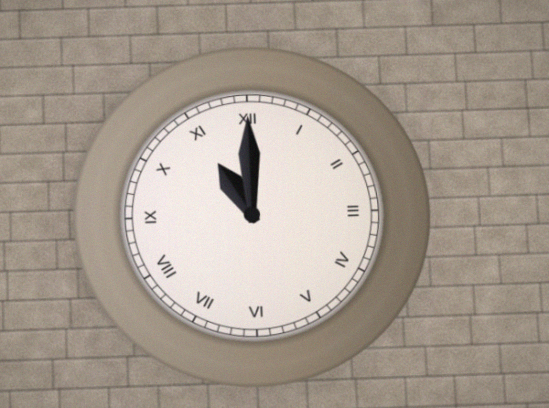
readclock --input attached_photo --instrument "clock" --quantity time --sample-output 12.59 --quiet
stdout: 11.00
